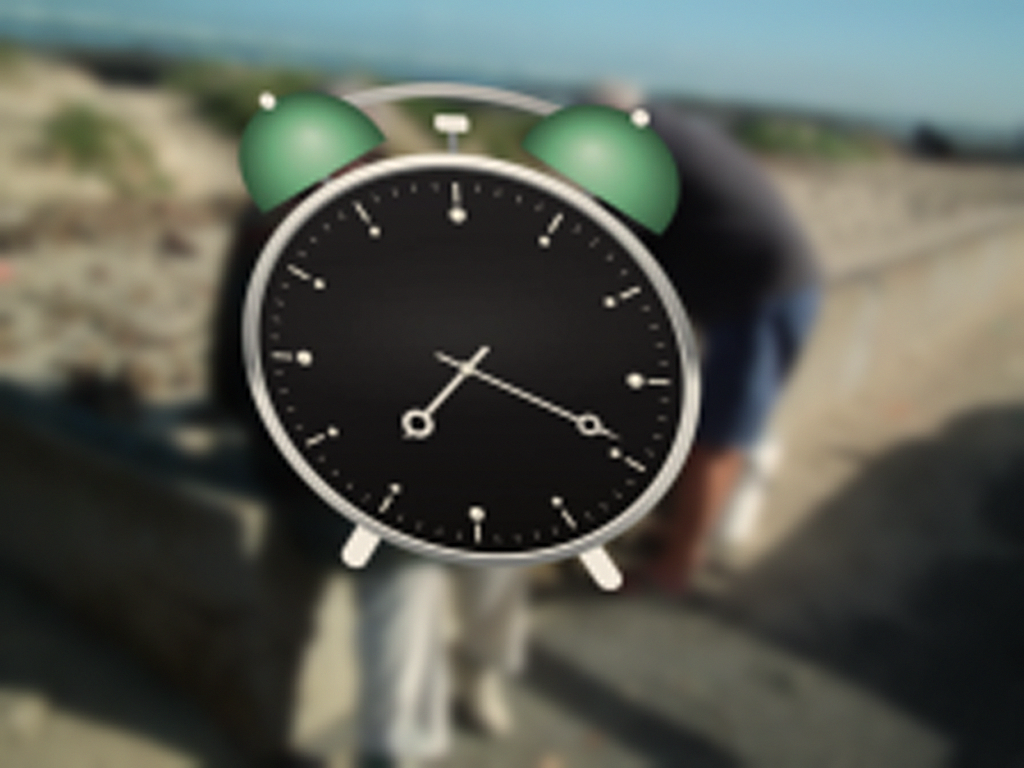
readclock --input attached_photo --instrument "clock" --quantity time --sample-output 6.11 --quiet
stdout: 7.19
